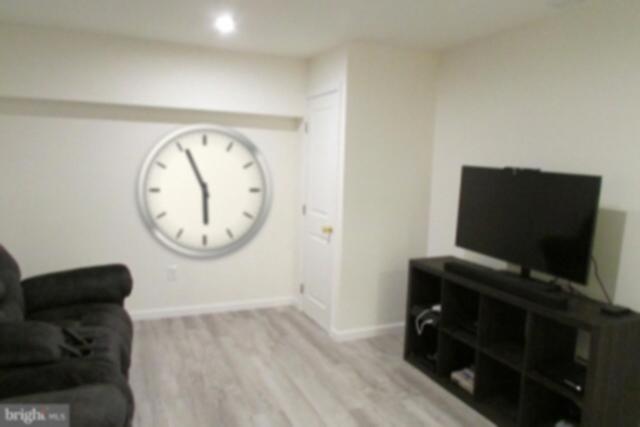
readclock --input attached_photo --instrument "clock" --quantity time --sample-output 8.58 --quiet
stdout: 5.56
